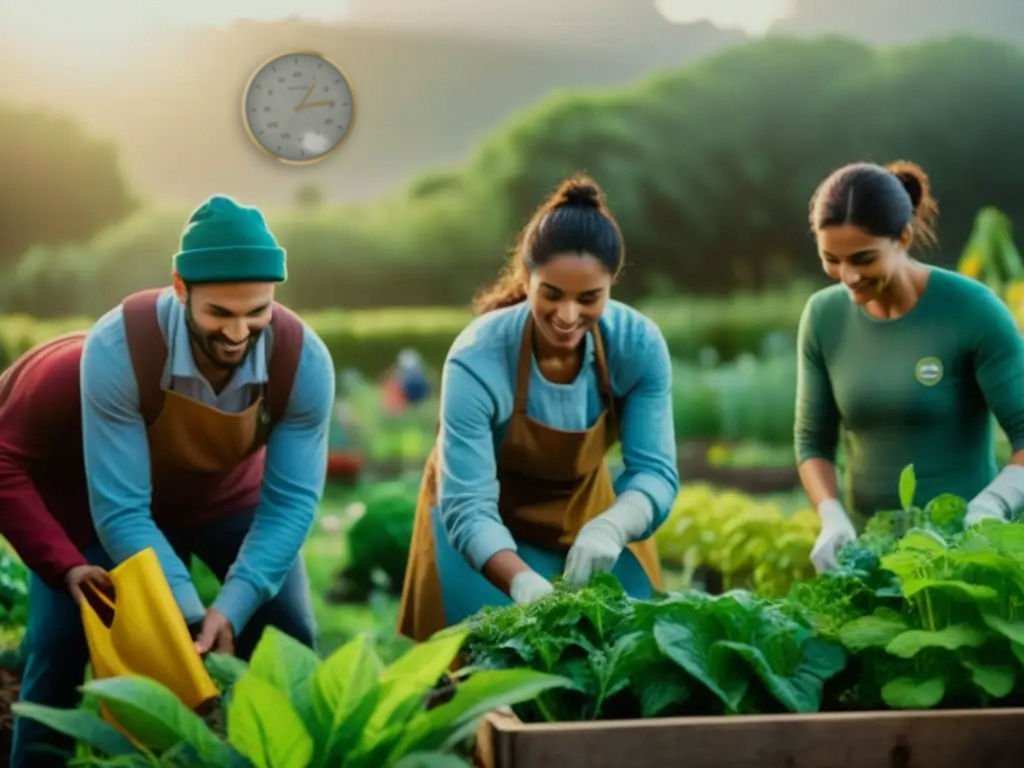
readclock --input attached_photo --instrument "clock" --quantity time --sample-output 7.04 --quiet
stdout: 1.14
